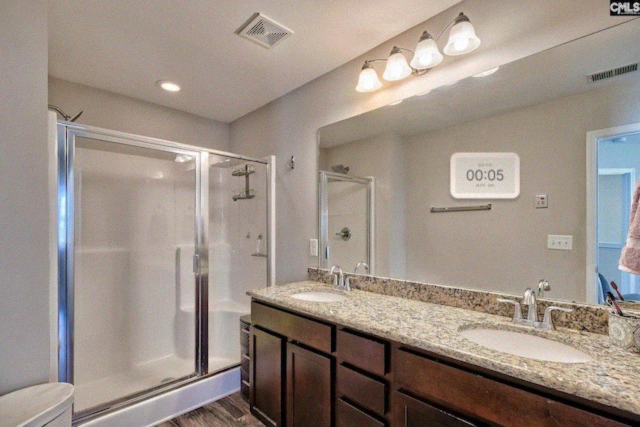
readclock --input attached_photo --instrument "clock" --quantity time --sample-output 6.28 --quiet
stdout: 0.05
